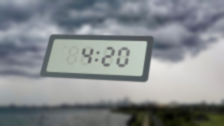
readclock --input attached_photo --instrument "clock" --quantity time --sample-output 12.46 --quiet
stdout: 4.20
